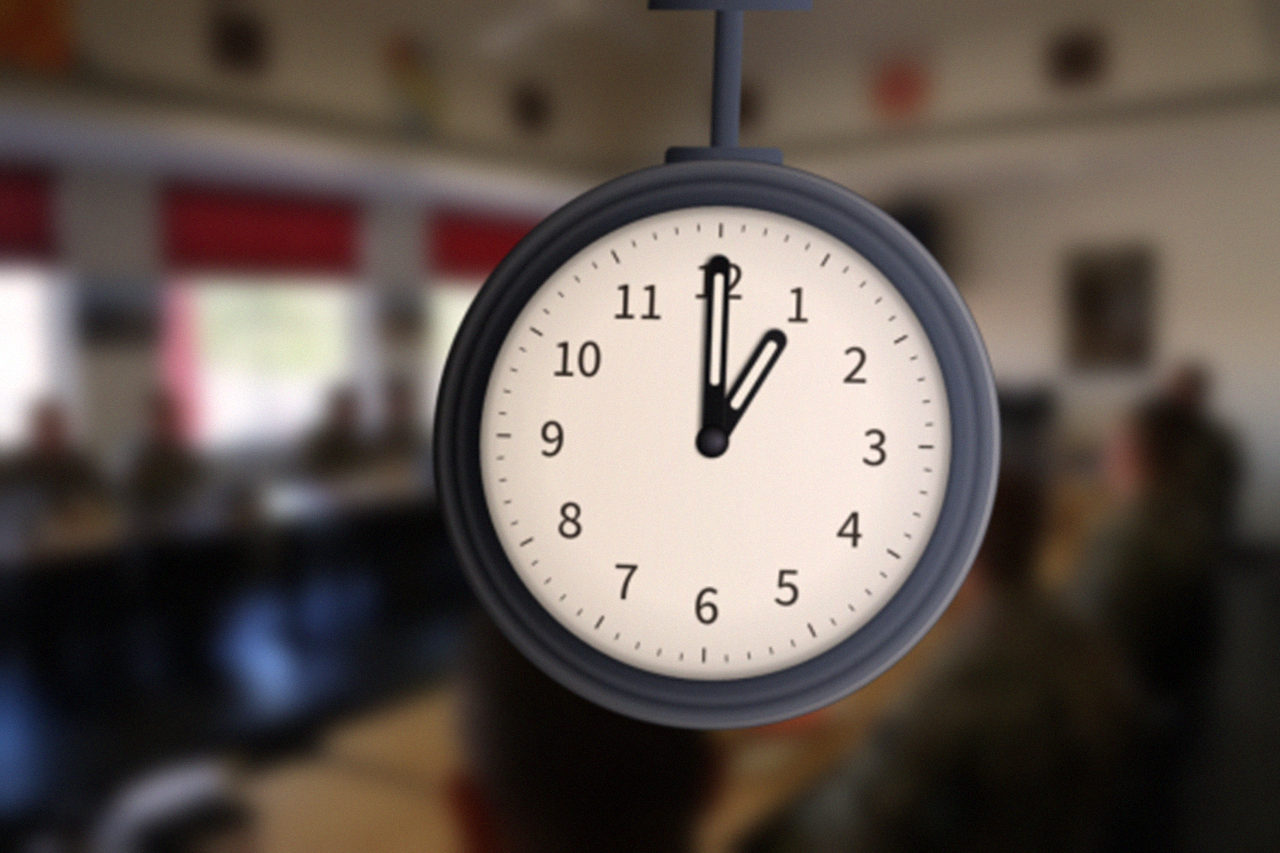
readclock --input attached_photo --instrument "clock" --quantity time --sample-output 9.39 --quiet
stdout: 1.00
